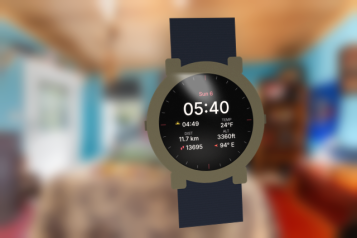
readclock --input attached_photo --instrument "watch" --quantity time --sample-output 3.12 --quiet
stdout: 5.40
